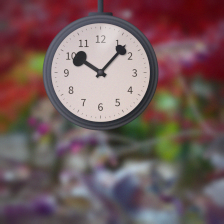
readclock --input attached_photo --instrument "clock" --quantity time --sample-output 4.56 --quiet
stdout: 10.07
